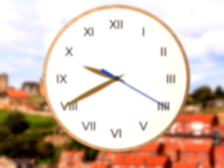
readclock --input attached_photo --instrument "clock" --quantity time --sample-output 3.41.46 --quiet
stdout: 9.40.20
